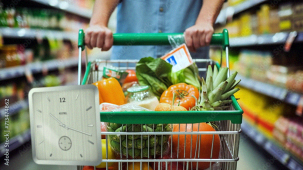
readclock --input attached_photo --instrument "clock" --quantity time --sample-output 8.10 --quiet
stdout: 10.18
